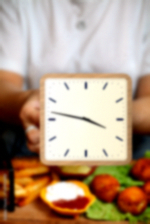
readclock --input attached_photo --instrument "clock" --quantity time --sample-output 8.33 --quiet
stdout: 3.47
